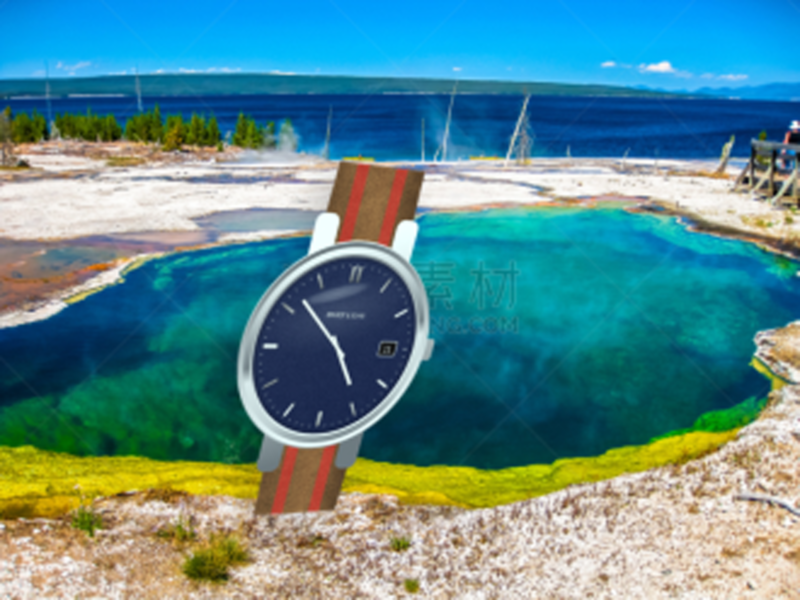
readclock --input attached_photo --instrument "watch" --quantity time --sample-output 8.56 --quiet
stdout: 4.52
